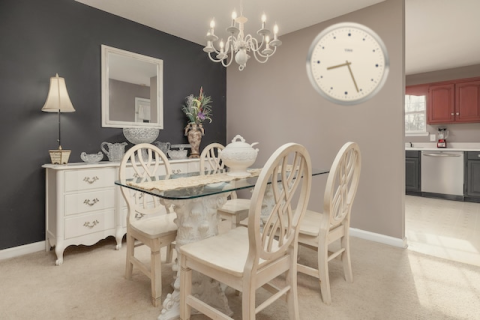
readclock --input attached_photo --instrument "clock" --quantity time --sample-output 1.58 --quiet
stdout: 8.26
